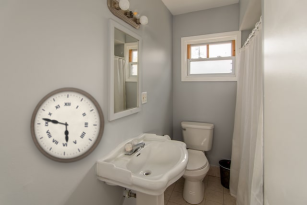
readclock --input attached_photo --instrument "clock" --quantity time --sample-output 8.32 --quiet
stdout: 5.47
